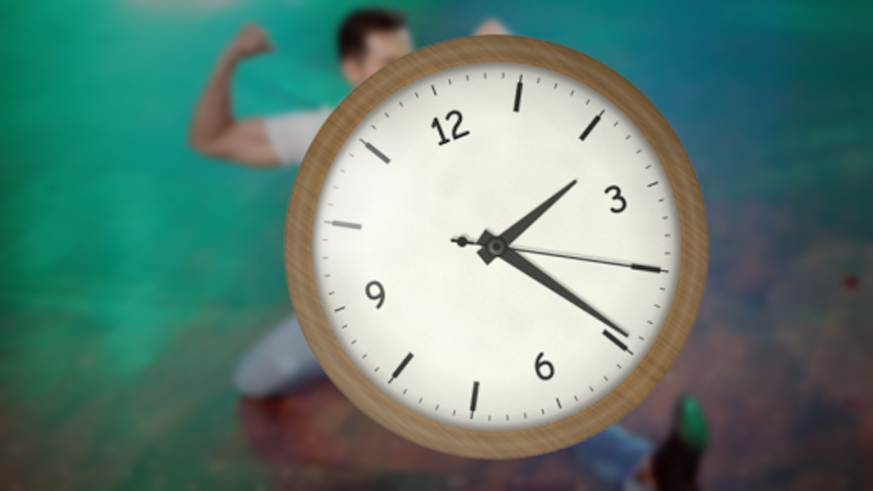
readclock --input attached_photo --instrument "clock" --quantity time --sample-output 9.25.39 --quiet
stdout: 2.24.20
